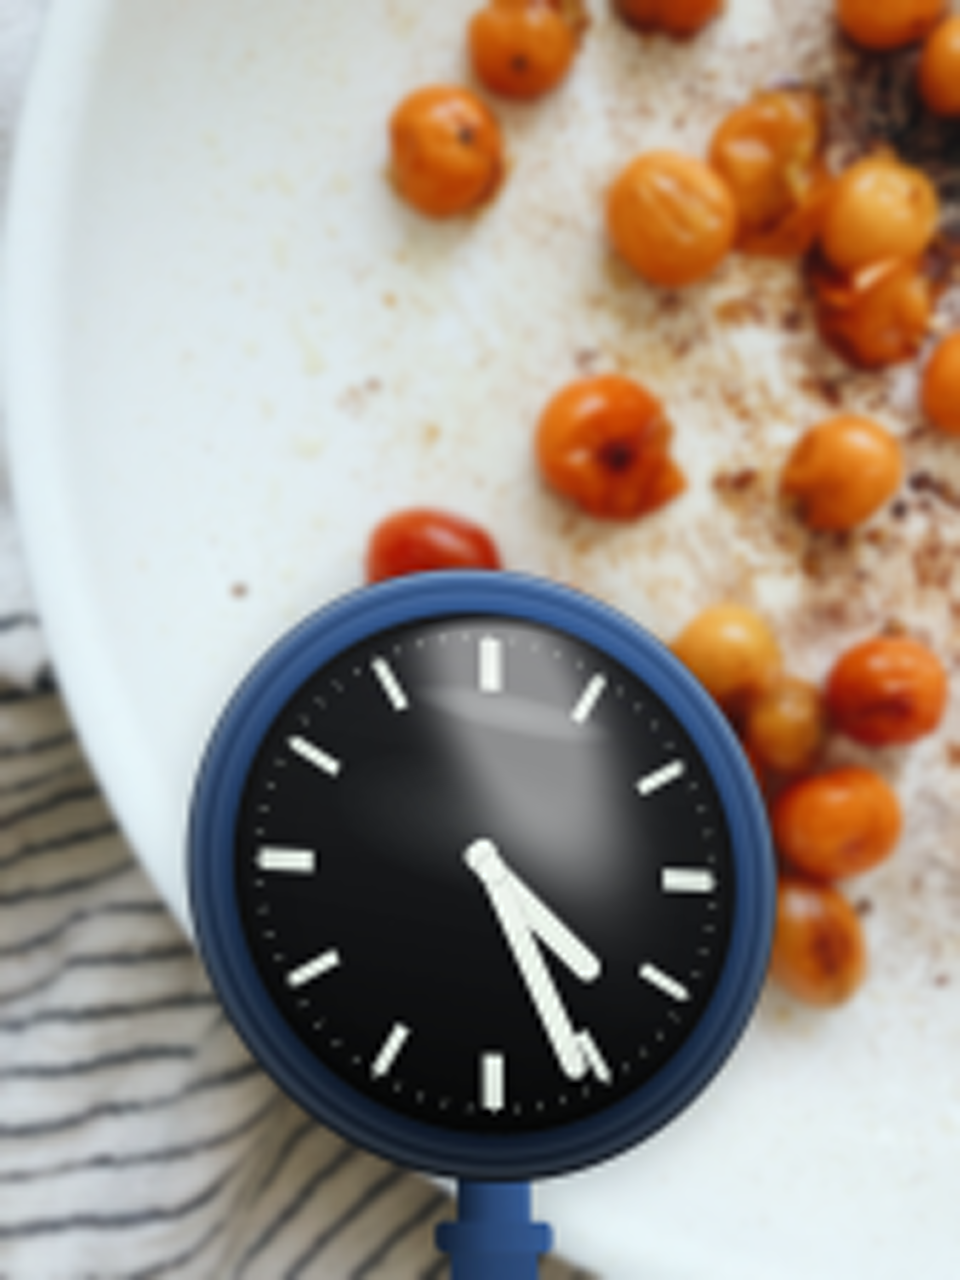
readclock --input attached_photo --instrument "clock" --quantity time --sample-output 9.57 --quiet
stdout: 4.26
